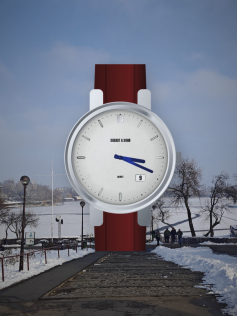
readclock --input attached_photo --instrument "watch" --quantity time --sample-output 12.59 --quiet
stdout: 3.19
